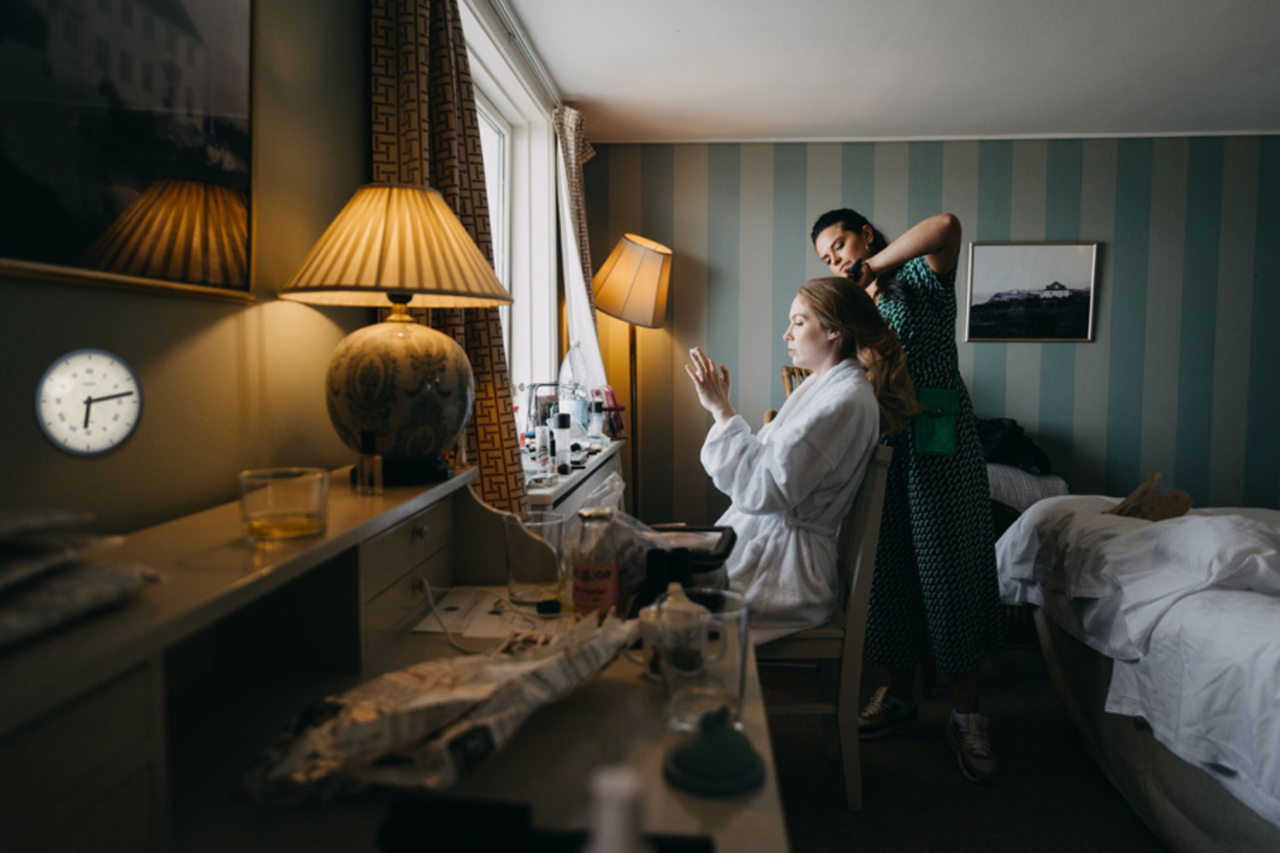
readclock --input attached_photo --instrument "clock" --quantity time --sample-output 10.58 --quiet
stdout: 6.13
